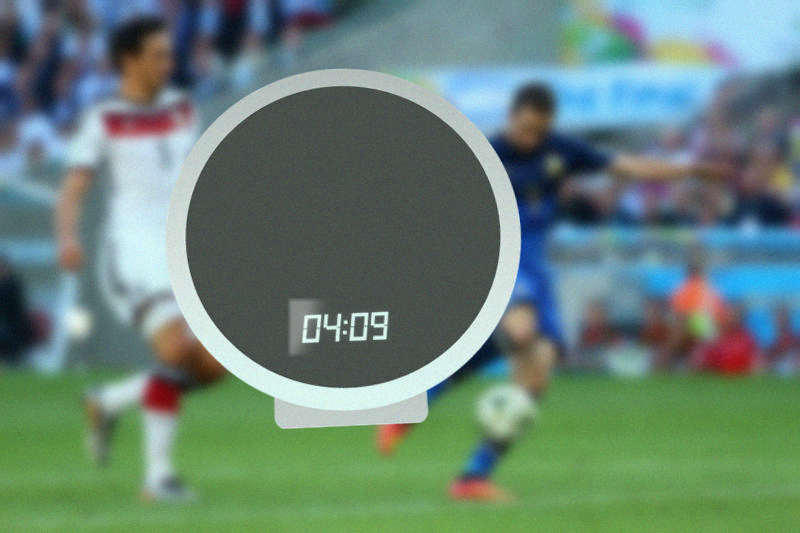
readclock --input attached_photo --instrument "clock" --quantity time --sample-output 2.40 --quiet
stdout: 4.09
